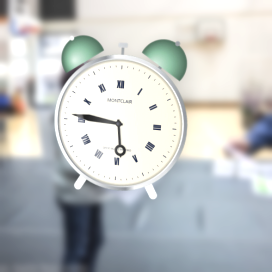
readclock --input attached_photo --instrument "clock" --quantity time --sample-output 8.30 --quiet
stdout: 5.46
